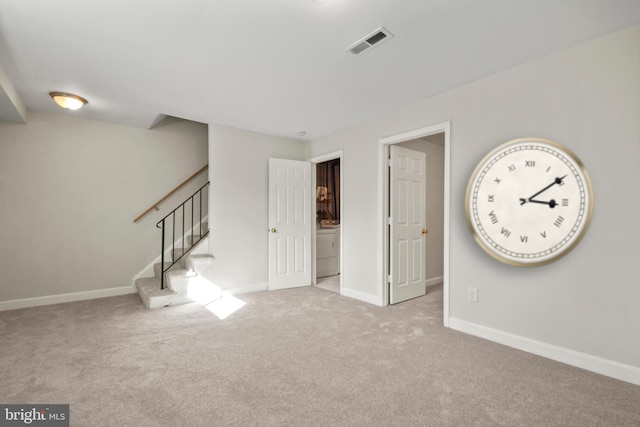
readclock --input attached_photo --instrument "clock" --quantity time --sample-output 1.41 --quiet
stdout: 3.09
